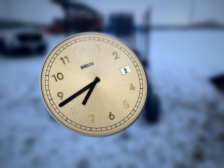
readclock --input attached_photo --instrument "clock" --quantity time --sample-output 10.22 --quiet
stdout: 7.43
